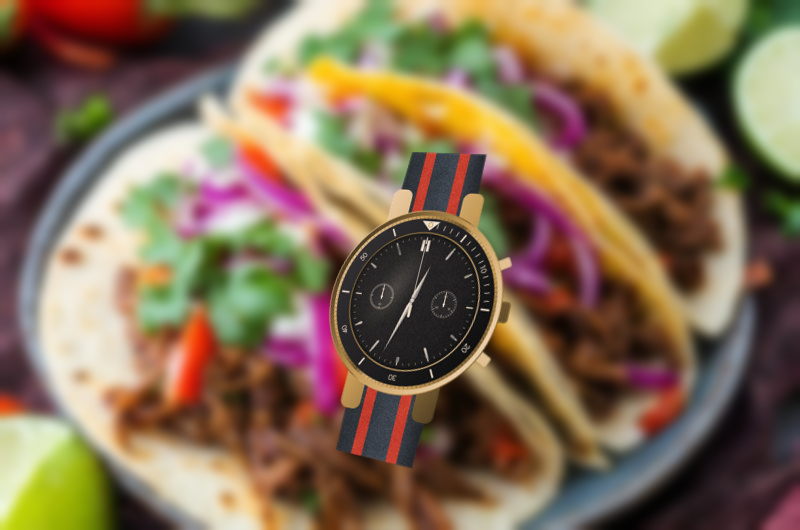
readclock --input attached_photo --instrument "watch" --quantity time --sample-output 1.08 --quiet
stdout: 12.33
